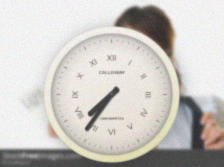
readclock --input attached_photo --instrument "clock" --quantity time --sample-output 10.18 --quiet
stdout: 7.36
